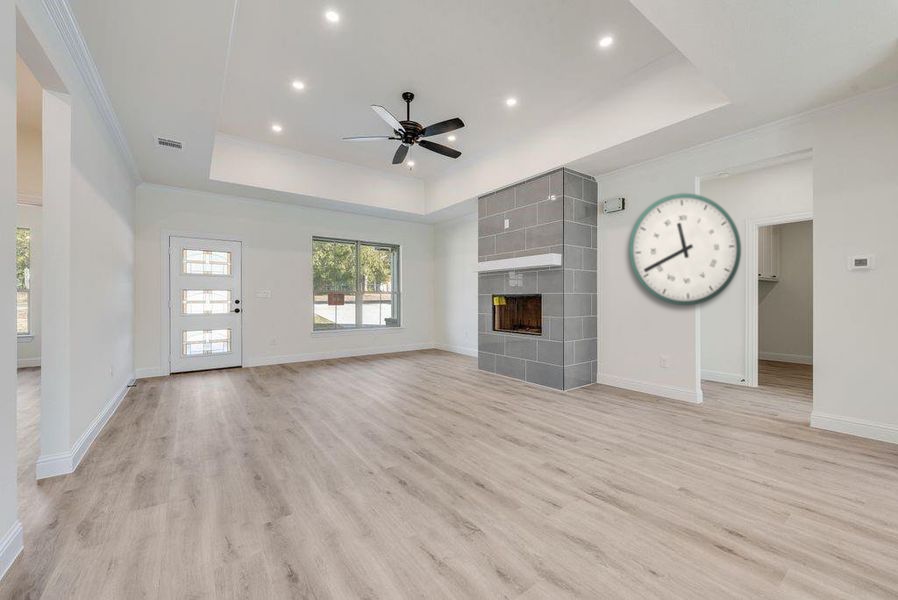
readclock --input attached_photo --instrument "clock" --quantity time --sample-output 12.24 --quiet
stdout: 11.41
